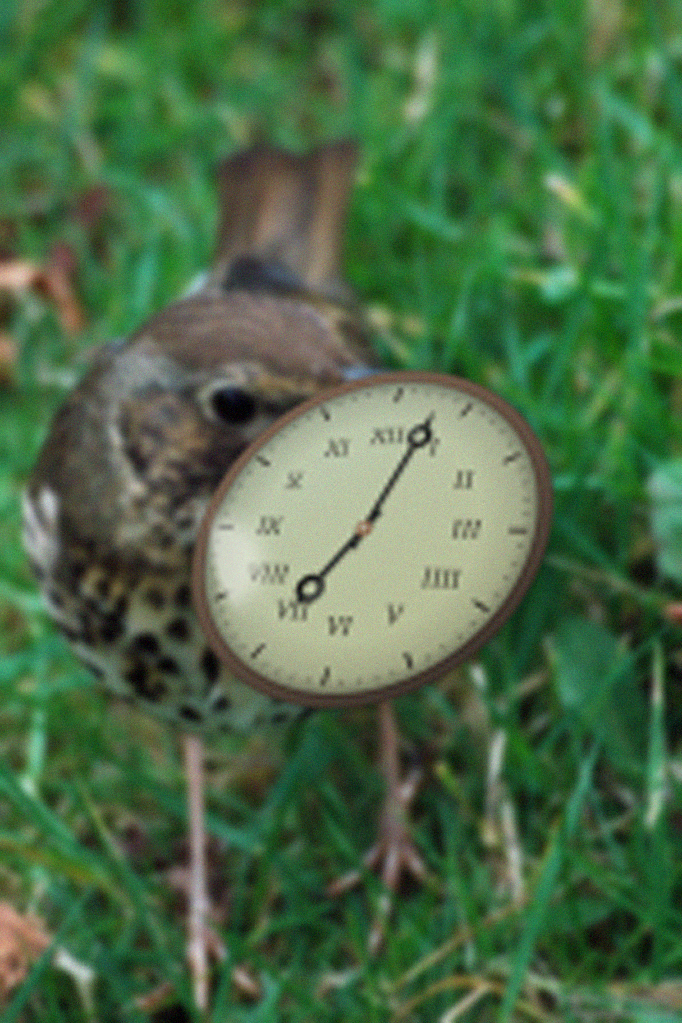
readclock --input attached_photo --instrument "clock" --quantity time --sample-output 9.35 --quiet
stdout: 7.03
